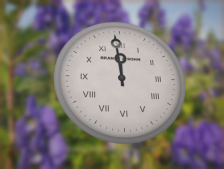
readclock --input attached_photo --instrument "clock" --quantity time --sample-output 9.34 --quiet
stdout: 11.59
